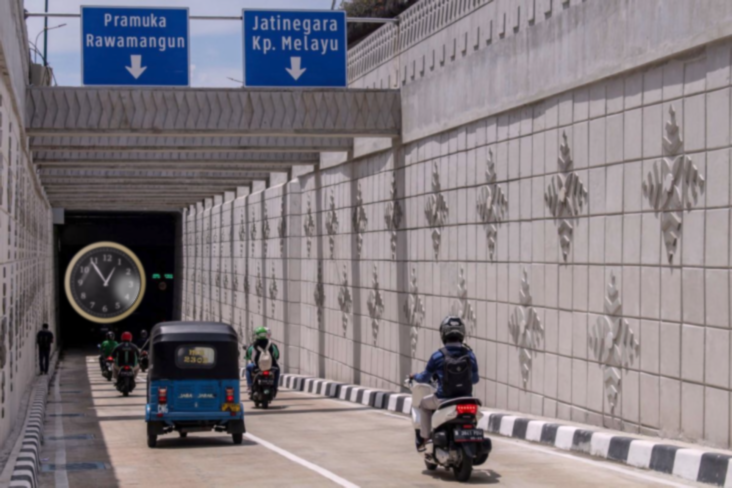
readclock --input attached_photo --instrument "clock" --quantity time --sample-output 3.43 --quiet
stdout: 12.54
